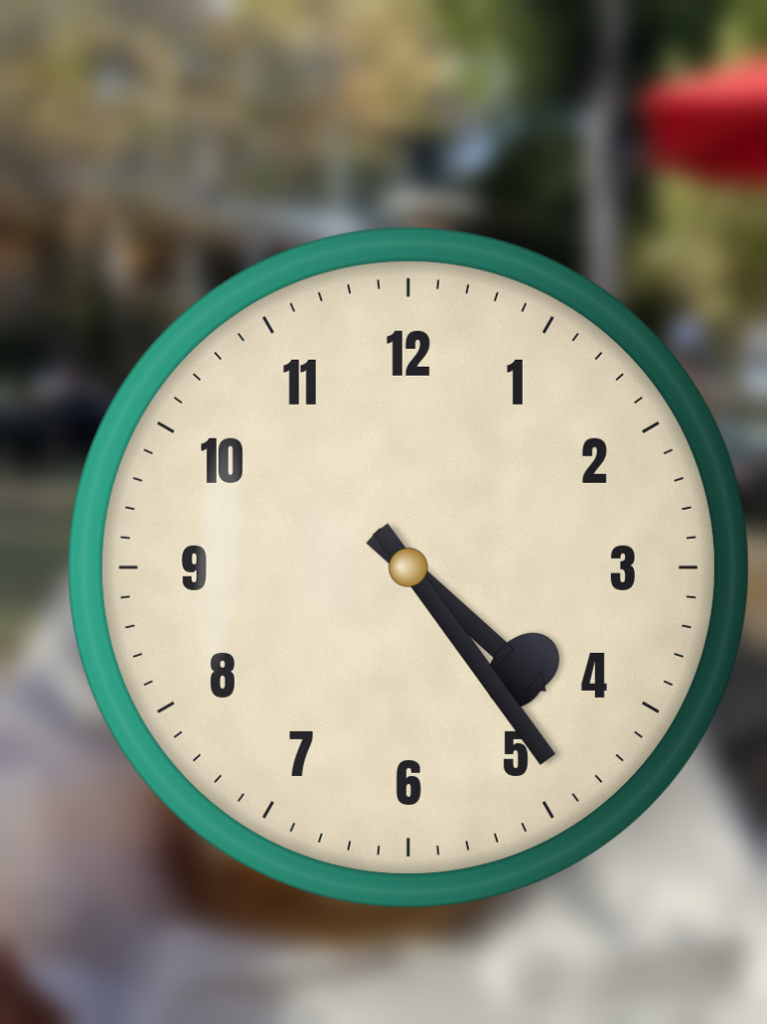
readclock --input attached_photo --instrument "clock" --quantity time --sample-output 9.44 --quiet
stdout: 4.24
